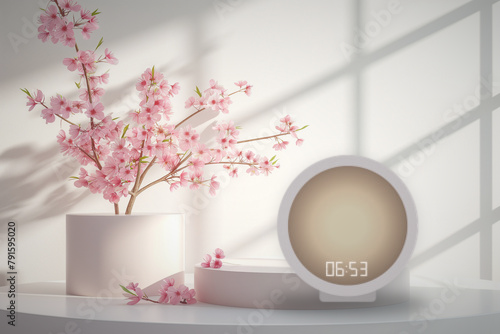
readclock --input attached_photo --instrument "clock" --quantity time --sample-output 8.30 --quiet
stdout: 6.53
